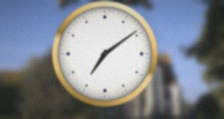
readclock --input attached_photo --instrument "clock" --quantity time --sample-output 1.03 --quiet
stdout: 7.09
